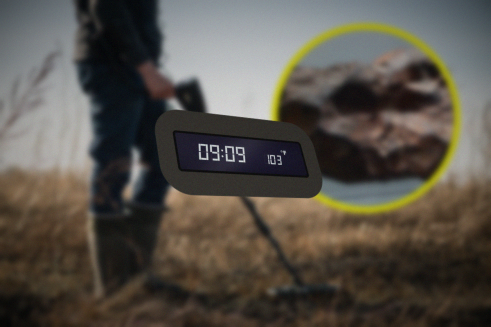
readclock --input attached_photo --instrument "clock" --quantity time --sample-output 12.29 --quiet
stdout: 9.09
